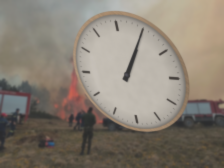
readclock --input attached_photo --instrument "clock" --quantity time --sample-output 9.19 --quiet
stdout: 1.05
